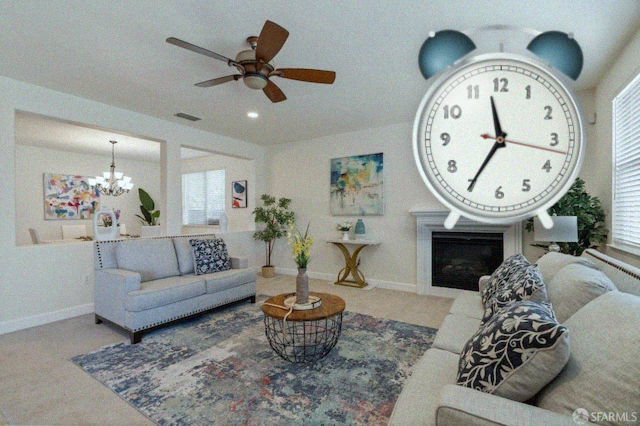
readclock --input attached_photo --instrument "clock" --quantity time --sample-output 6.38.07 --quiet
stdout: 11.35.17
